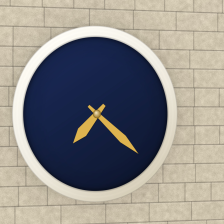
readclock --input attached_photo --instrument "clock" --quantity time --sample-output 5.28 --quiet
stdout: 7.22
